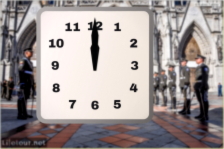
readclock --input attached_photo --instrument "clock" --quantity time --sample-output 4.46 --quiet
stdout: 12.00
